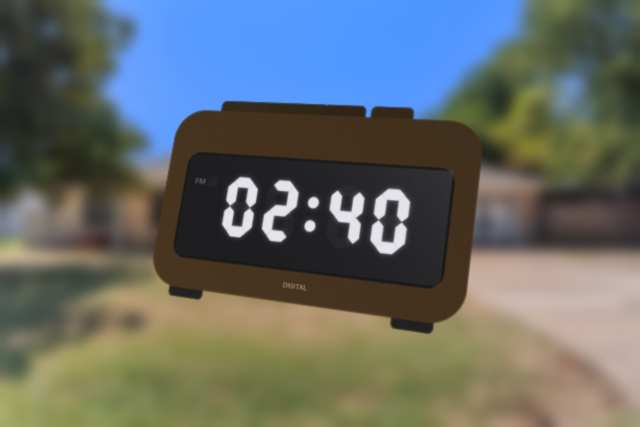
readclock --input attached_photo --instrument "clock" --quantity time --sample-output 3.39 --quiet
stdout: 2.40
